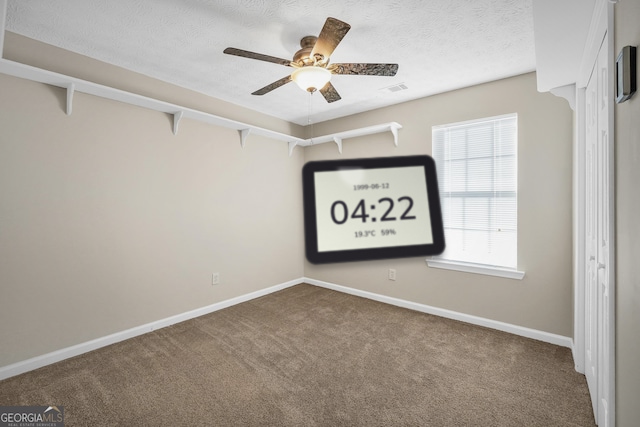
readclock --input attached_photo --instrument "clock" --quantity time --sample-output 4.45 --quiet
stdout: 4.22
